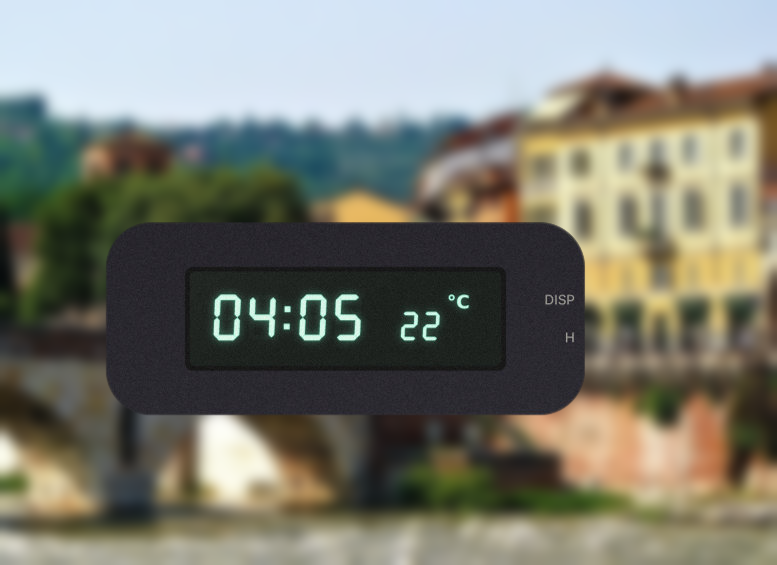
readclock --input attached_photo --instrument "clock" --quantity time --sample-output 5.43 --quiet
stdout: 4.05
